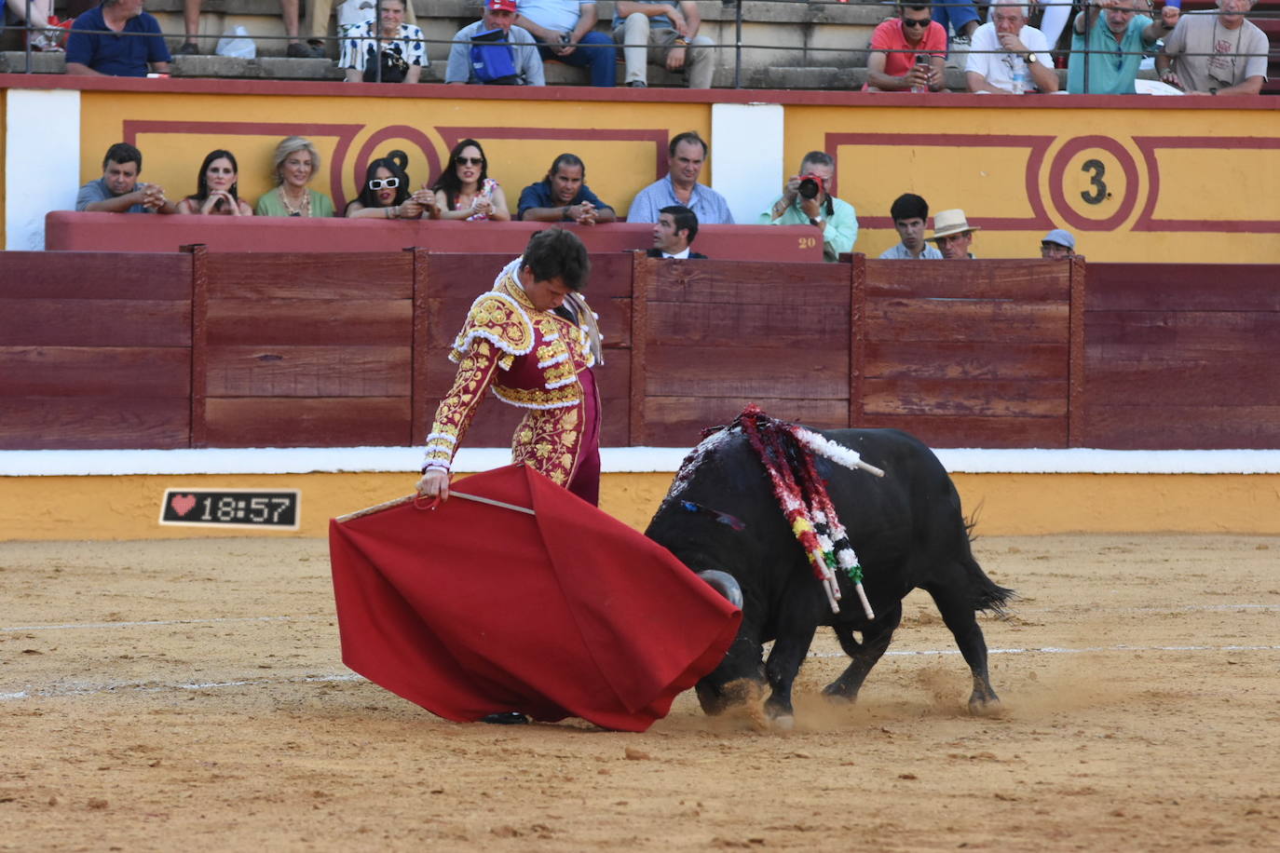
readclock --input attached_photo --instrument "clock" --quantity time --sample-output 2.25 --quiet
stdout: 18.57
